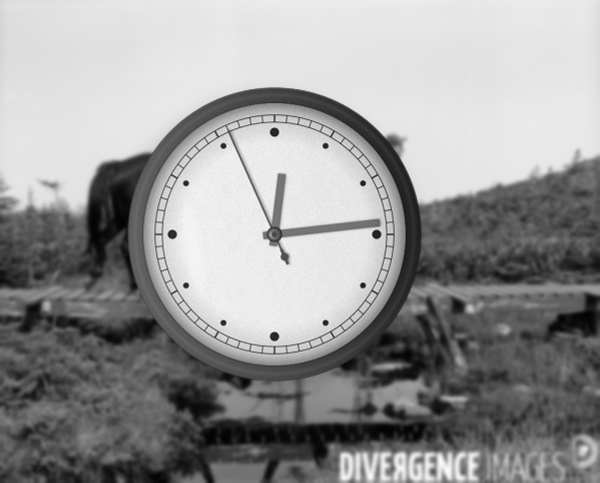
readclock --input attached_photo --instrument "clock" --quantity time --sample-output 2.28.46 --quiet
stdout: 12.13.56
